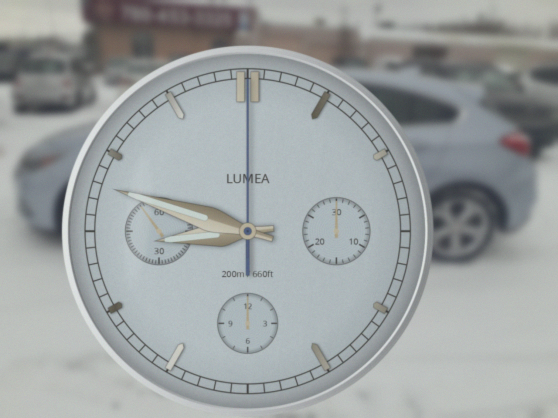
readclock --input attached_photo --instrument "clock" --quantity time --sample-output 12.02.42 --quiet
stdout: 8.47.54
